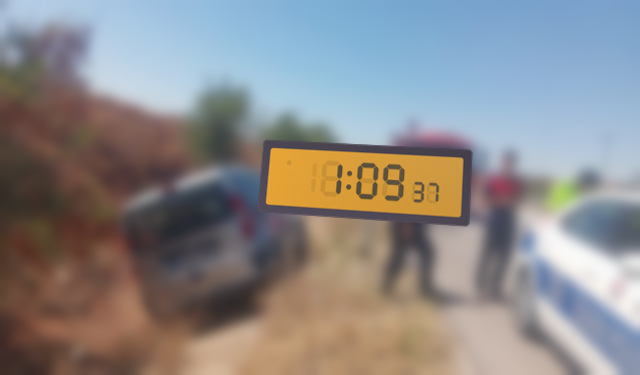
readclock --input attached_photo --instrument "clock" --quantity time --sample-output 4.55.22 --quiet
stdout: 1.09.37
